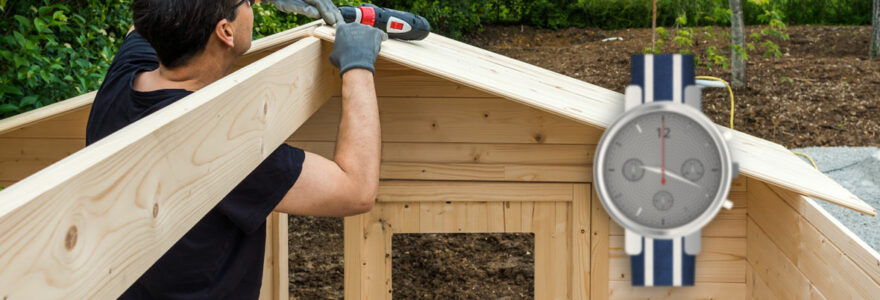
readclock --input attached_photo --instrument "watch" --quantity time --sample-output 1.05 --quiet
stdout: 9.19
